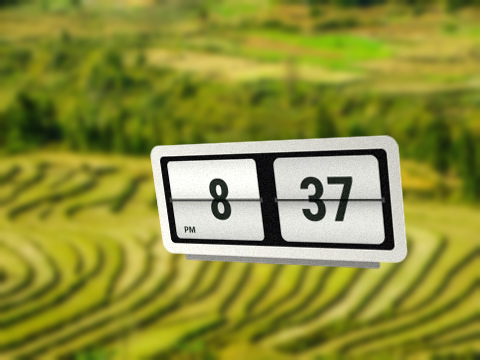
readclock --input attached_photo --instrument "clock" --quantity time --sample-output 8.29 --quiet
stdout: 8.37
